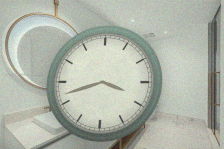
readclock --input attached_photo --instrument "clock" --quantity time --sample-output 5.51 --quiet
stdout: 3.42
